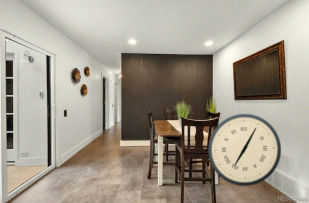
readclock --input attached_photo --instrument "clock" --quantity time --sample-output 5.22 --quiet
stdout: 7.05
